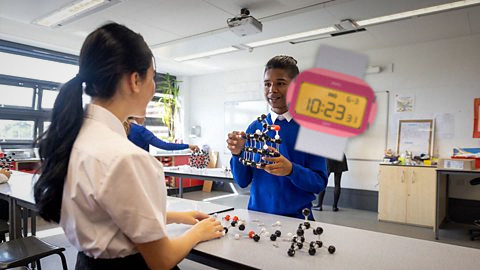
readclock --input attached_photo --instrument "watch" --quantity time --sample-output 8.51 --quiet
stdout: 10.23
